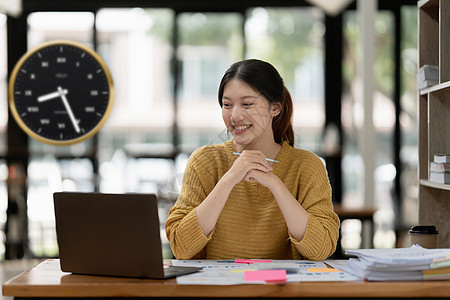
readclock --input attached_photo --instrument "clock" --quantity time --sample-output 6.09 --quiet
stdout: 8.26
